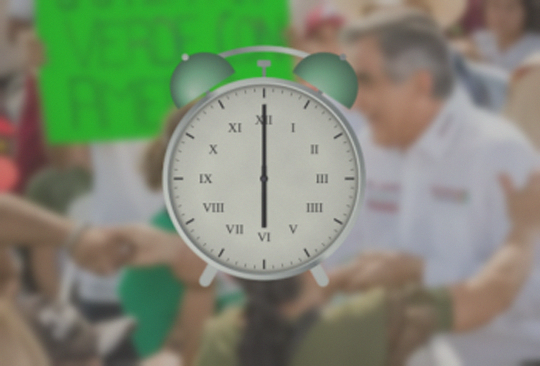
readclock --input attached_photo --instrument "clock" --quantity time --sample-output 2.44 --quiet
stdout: 6.00
